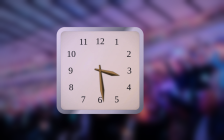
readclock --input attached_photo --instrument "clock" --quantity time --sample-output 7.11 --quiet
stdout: 3.29
